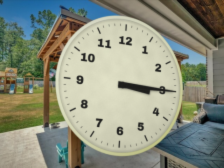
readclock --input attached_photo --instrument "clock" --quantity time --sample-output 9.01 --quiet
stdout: 3.15
